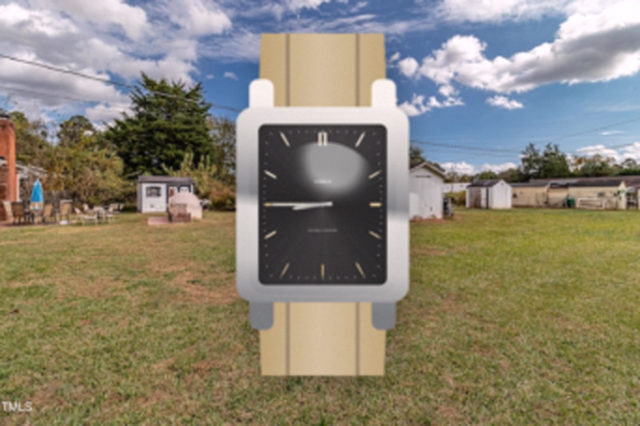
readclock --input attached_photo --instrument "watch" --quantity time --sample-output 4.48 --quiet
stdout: 8.45
